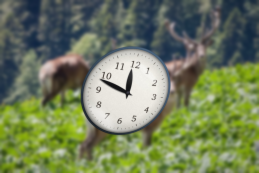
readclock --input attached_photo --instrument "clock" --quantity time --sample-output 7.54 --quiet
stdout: 11.48
